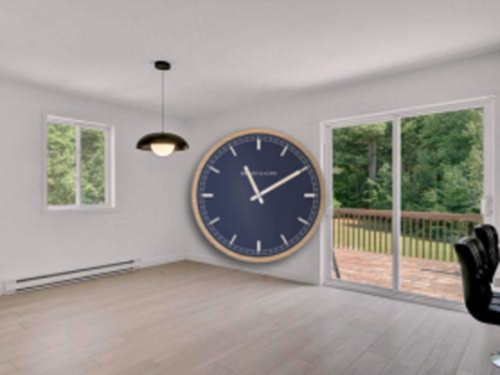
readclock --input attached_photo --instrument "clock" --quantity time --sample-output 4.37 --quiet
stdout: 11.10
